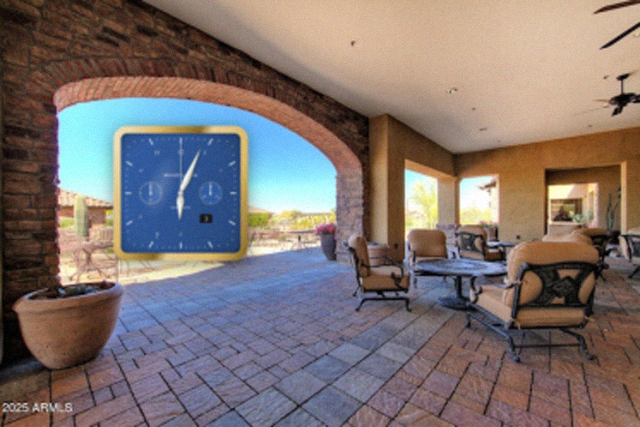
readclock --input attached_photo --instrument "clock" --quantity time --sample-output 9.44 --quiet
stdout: 6.04
